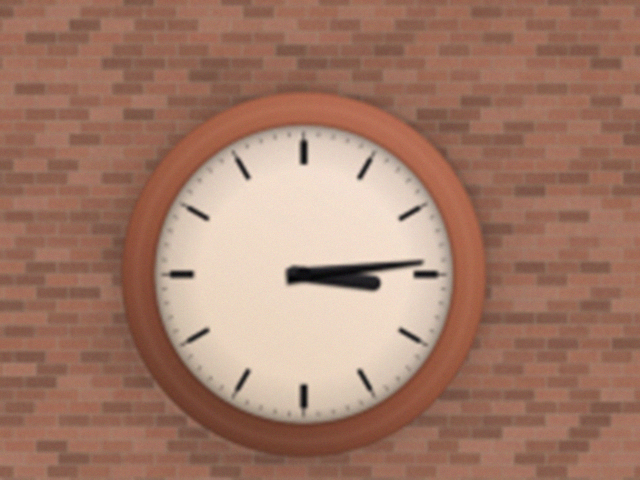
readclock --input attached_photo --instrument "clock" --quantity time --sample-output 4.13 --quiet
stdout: 3.14
